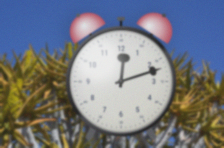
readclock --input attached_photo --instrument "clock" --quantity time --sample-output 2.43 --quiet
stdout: 12.12
